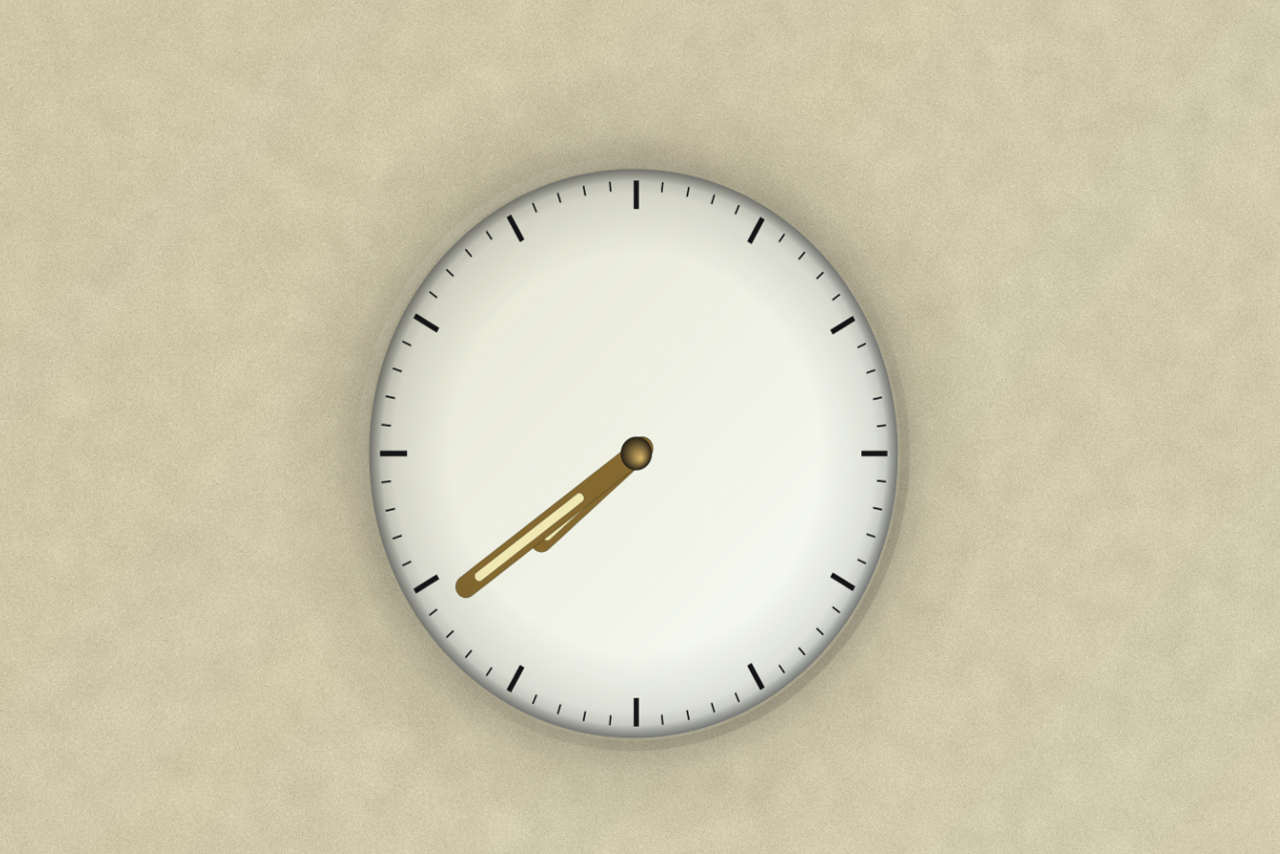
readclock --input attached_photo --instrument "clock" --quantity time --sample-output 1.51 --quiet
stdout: 7.39
